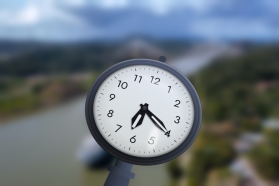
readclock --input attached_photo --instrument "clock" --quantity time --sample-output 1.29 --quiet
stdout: 6.20
